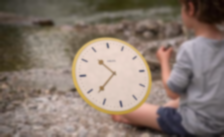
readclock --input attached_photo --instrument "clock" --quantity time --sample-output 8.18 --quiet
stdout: 10.38
